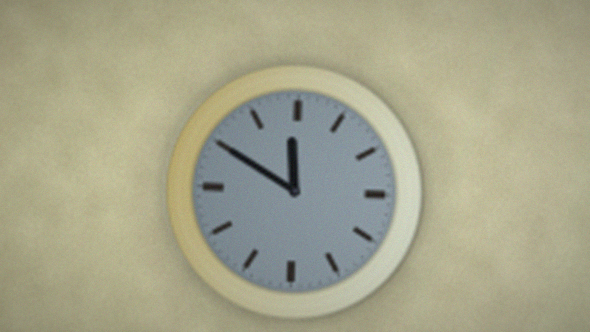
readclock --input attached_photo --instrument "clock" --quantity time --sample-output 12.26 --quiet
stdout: 11.50
